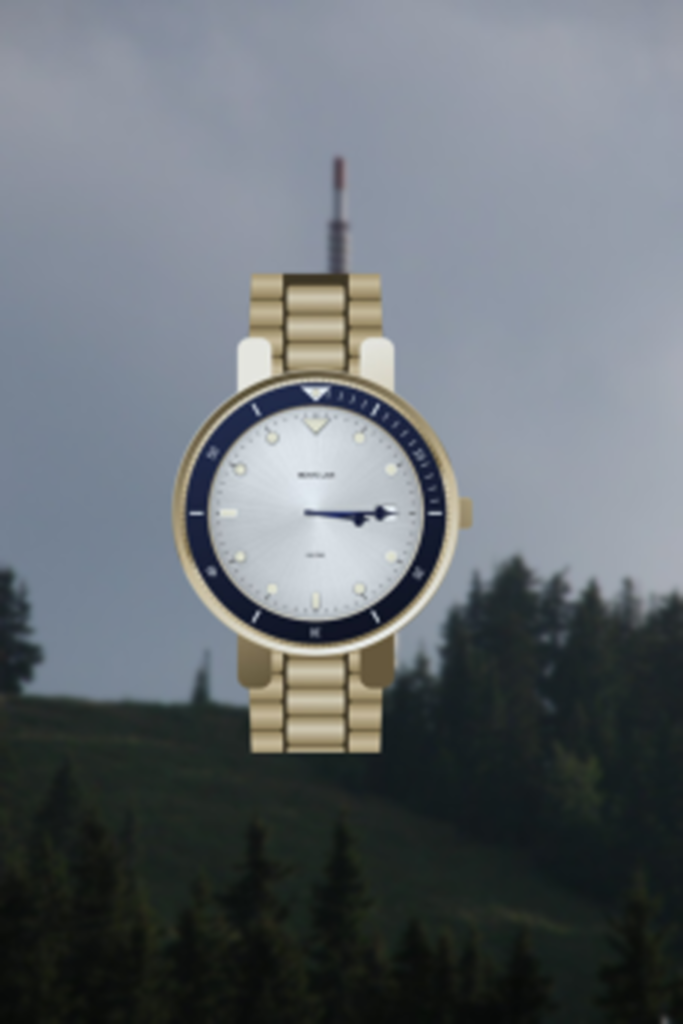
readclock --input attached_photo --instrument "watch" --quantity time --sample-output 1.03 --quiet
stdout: 3.15
